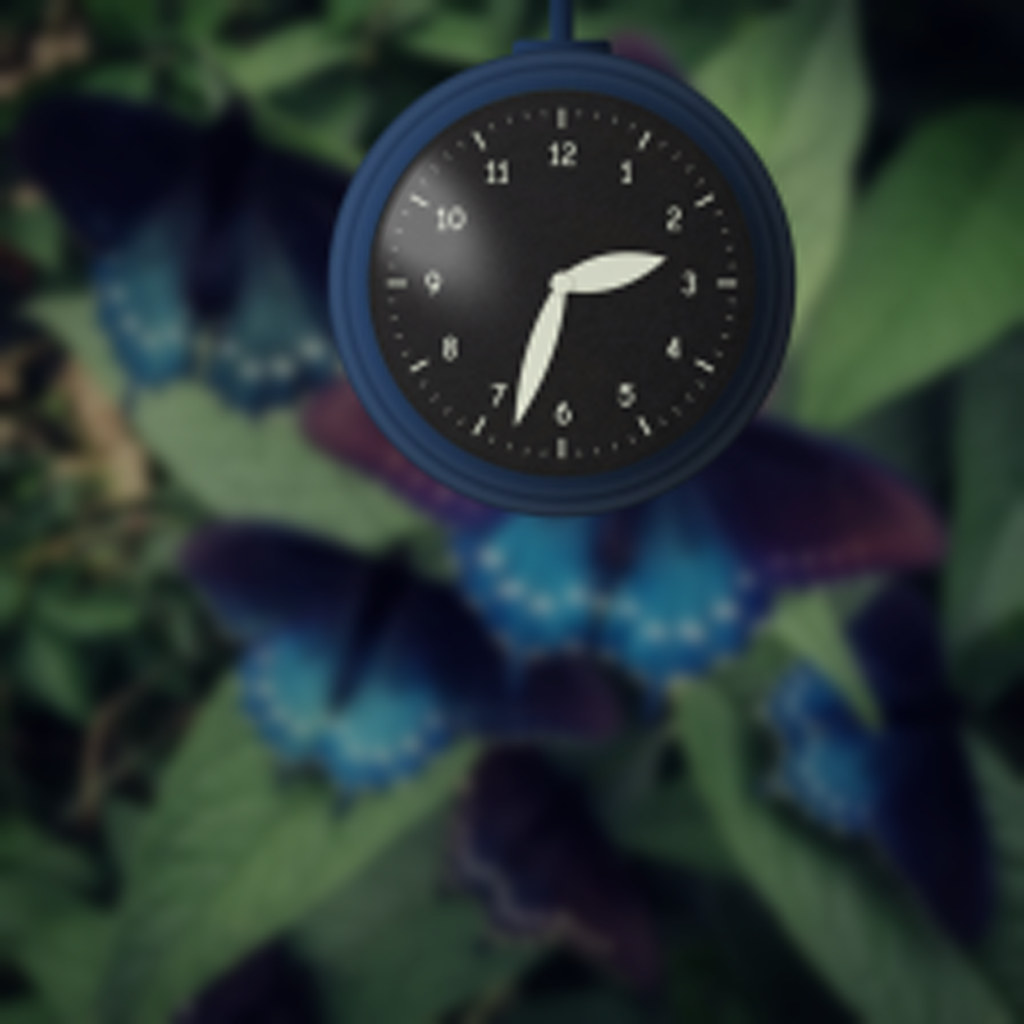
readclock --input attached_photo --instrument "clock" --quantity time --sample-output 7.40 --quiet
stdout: 2.33
